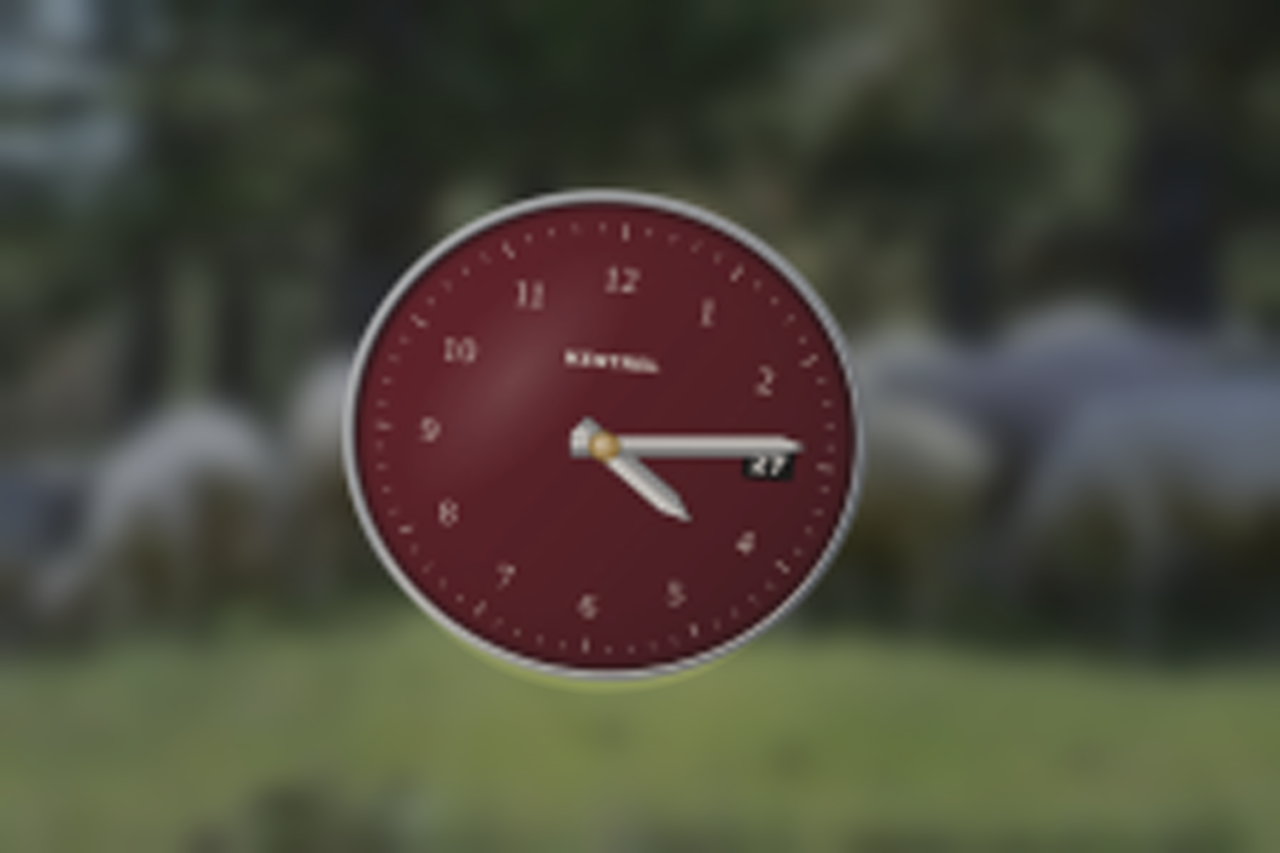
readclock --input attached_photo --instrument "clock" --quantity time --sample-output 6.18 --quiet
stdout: 4.14
